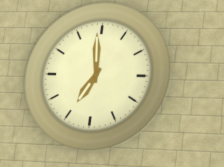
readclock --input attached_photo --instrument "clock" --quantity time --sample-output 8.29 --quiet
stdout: 6.59
